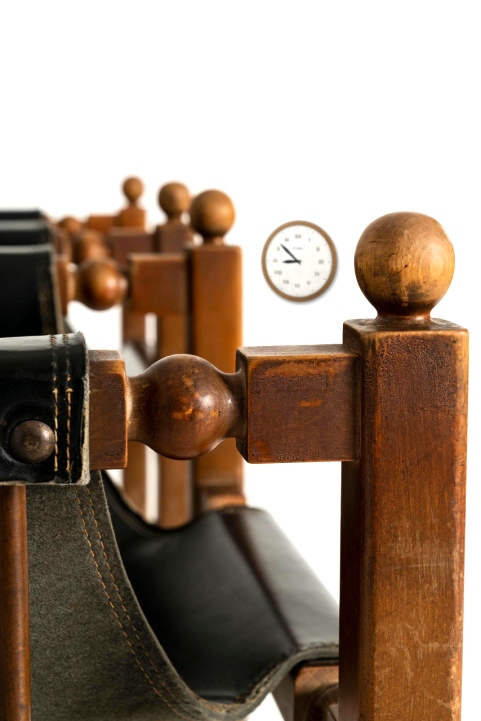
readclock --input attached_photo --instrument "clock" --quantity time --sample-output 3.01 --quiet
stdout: 8.52
